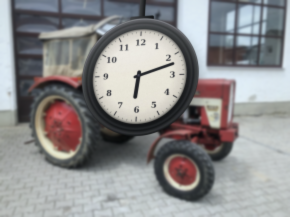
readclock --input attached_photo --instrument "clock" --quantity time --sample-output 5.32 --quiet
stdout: 6.12
